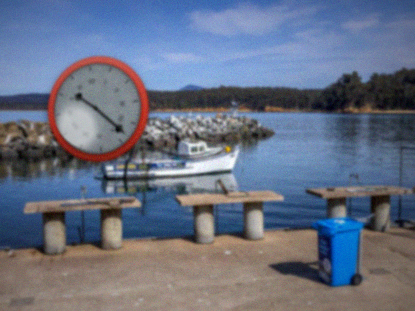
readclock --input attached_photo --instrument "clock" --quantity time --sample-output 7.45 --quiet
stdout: 10.23
